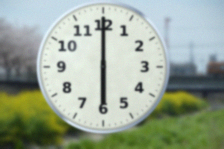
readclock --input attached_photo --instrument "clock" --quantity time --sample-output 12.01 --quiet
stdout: 6.00
